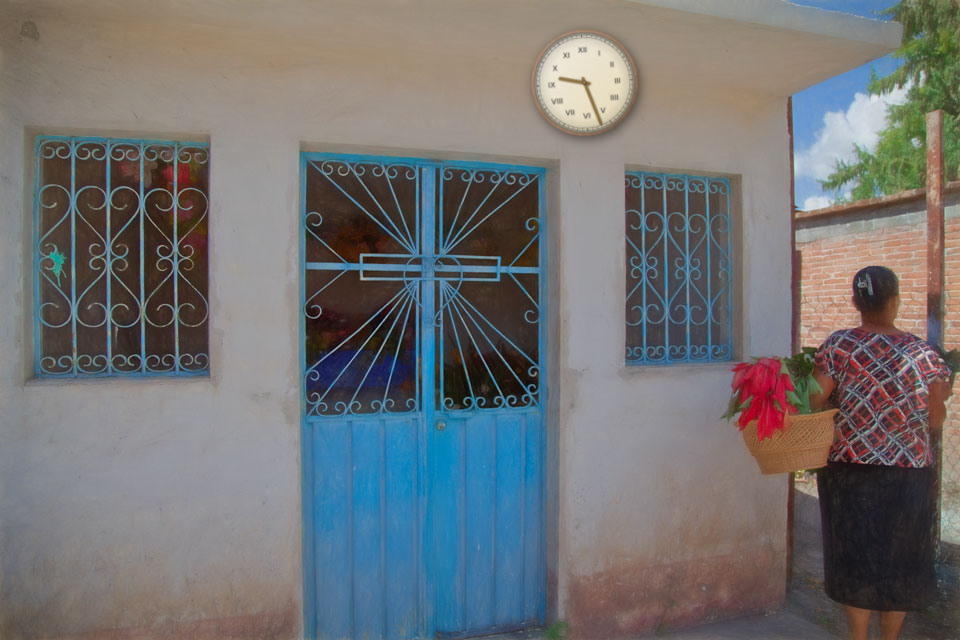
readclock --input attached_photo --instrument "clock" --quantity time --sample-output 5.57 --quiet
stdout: 9.27
